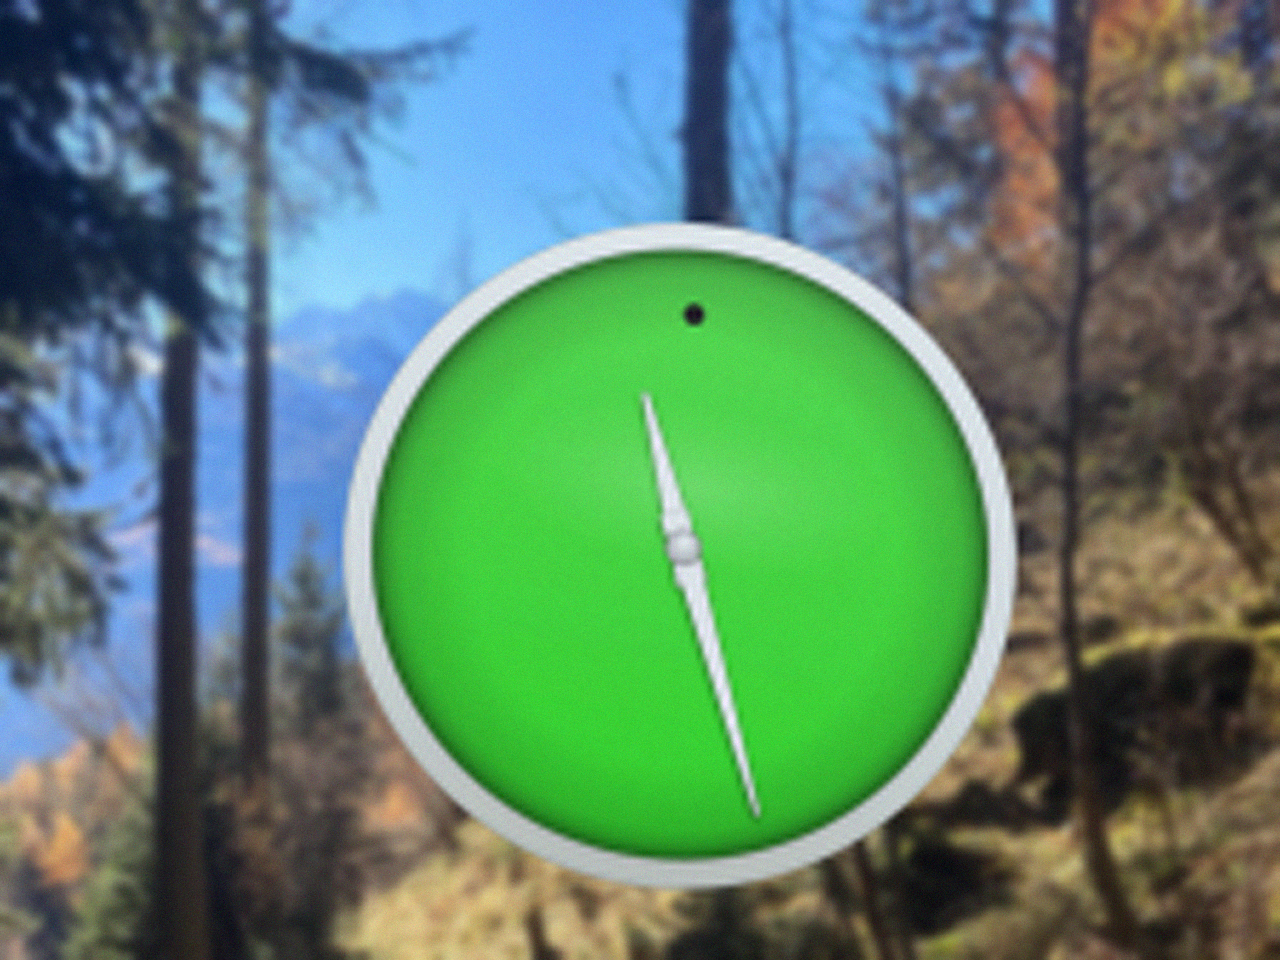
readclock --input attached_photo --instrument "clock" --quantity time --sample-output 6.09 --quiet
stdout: 11.27
